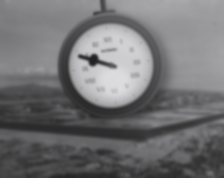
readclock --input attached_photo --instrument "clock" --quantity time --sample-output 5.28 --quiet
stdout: 9.49
